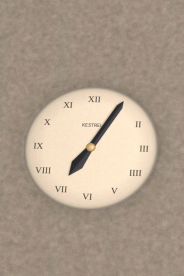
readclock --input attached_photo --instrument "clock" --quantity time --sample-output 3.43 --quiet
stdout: 7.05
